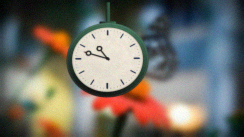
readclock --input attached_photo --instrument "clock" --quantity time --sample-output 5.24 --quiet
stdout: 10.48
